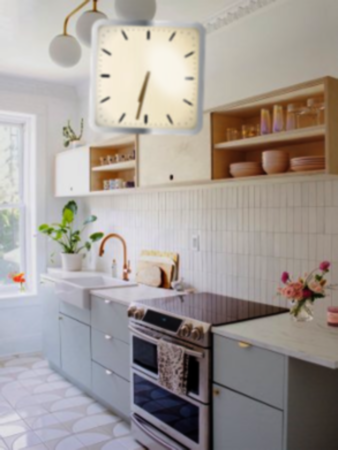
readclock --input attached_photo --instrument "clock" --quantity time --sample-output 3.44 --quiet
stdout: 6.32
